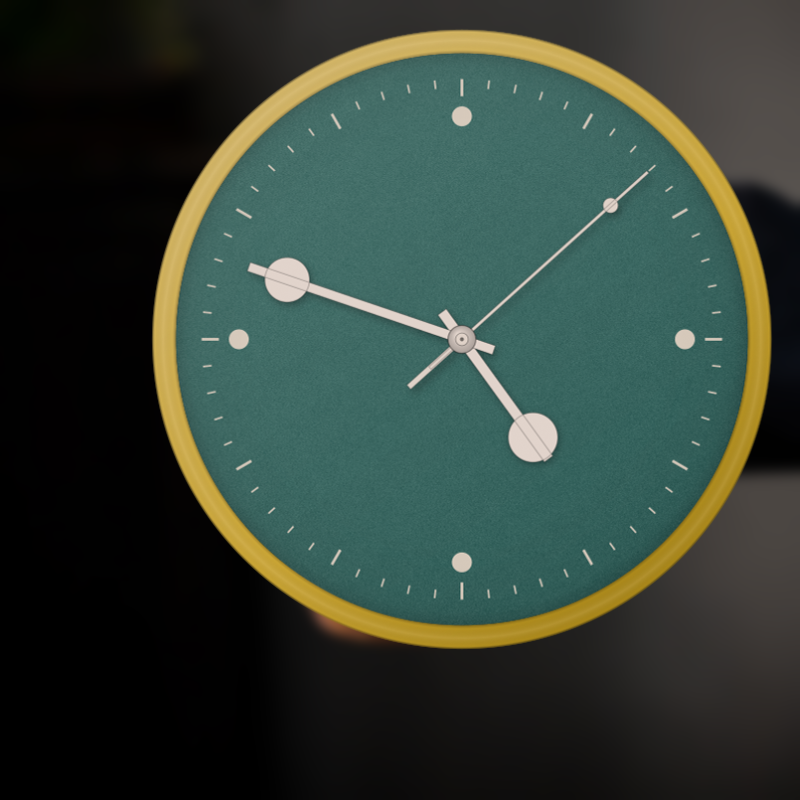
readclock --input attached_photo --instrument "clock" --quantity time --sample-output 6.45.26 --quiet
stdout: 4.48.08
